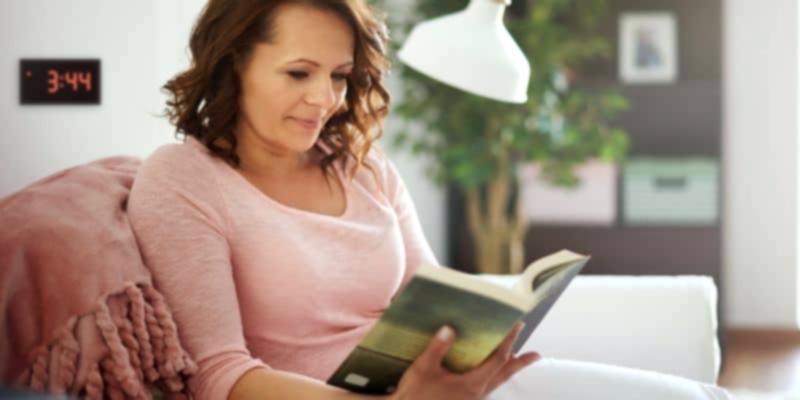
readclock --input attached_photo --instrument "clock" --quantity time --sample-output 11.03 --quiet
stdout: 3.44
